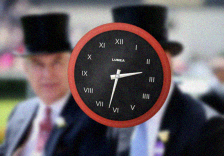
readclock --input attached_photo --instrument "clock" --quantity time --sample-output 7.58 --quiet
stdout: 2.32
